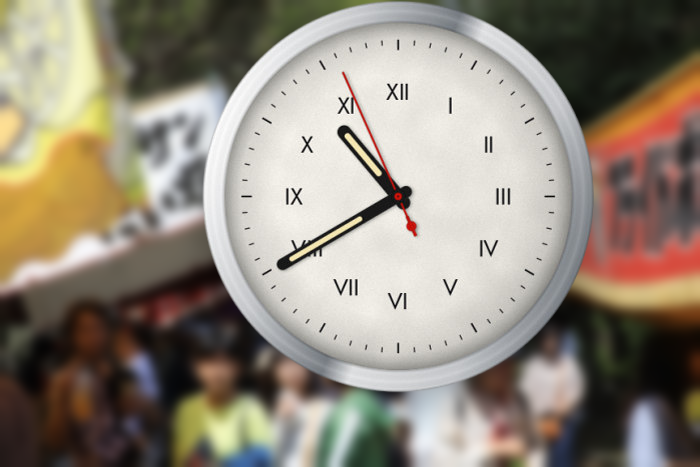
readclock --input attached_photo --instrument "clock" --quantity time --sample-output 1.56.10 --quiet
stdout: 10.39.56
